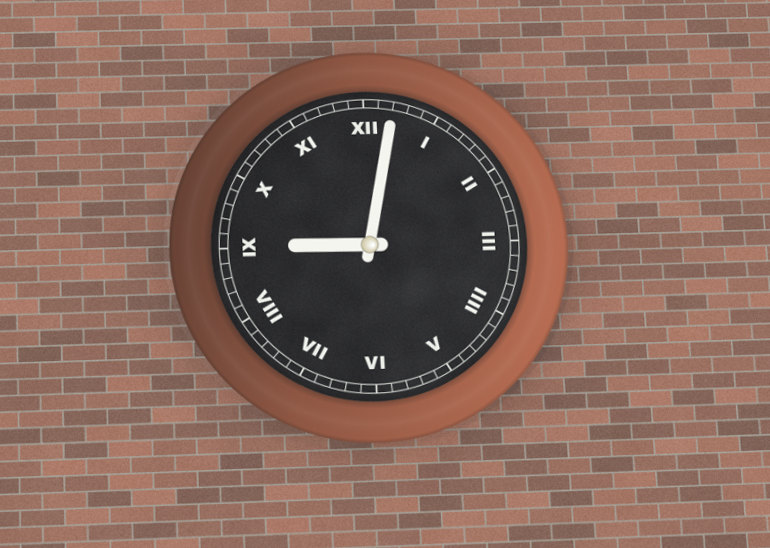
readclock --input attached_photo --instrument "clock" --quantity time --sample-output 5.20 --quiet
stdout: 9.02
